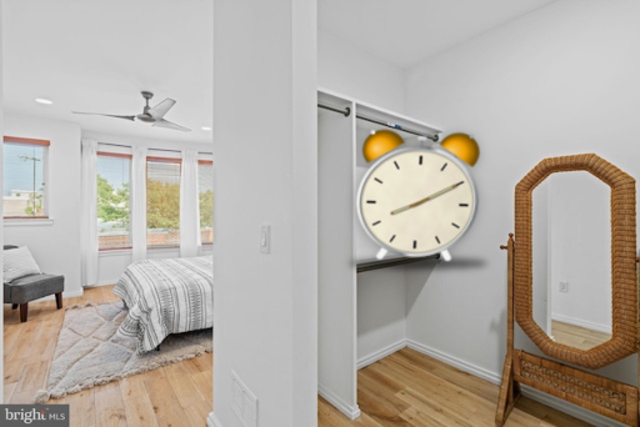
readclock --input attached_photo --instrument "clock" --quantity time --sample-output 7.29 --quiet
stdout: 8.10
